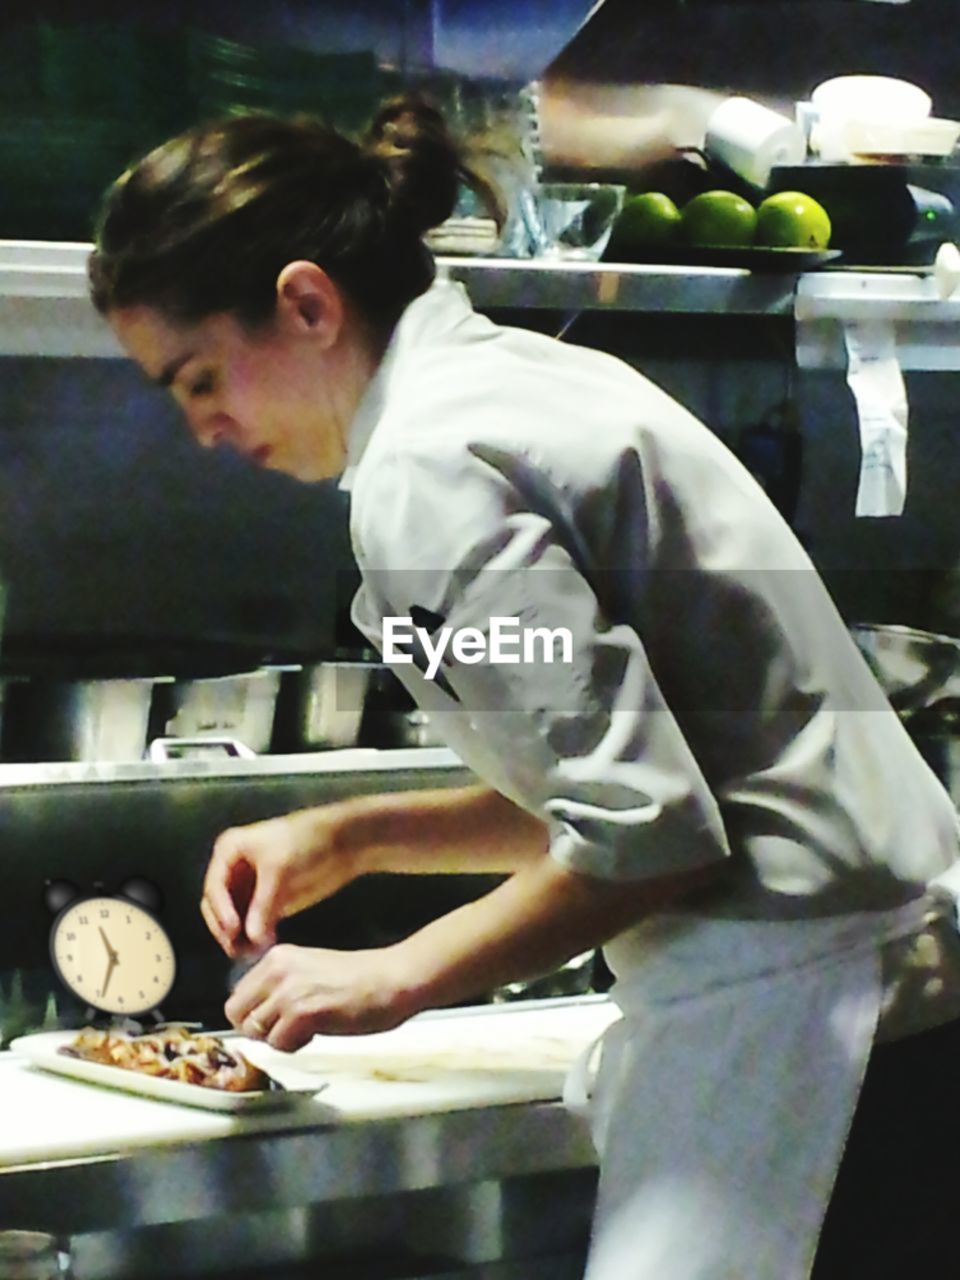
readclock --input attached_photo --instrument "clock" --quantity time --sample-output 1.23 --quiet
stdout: 11.34
